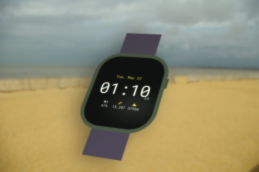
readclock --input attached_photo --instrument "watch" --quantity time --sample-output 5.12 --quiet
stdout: 1.10
